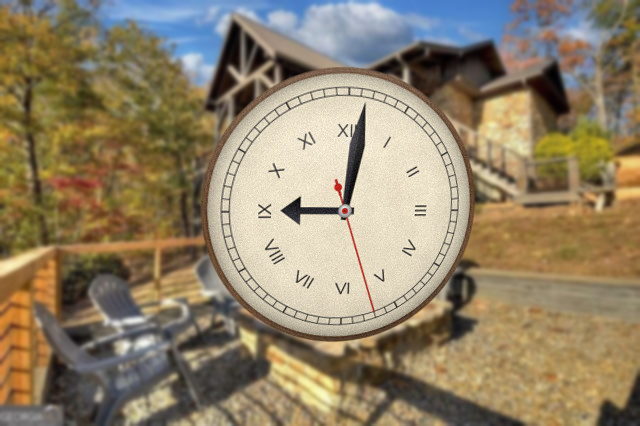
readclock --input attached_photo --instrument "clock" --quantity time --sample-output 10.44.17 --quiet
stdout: 9.01.27
